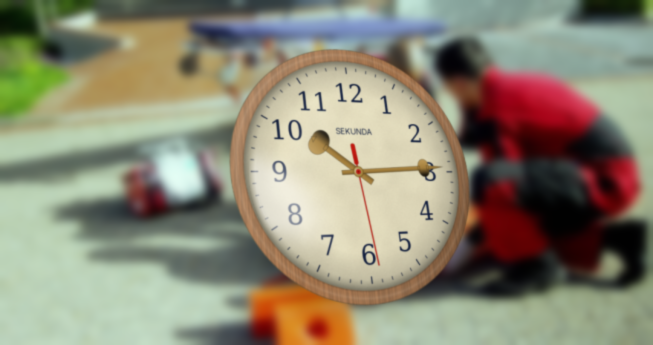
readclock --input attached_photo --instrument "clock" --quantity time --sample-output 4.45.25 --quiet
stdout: 10.14.29
